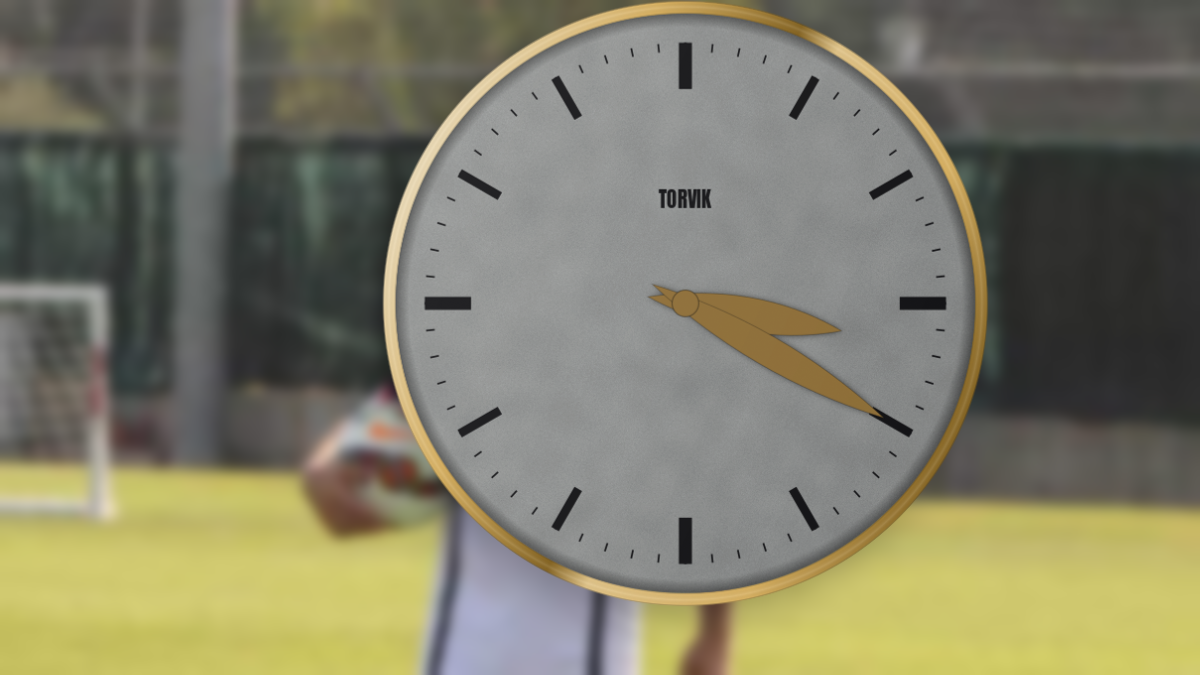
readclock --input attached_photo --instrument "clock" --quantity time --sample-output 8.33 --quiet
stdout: 3.20
